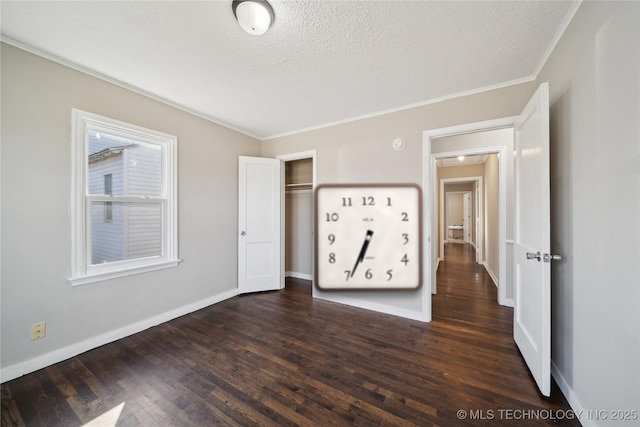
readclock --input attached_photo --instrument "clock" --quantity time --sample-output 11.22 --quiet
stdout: 6.34
